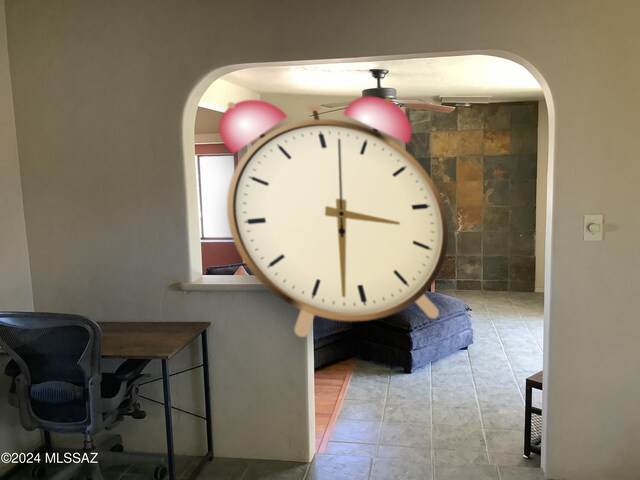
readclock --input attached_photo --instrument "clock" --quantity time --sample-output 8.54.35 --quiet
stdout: 3.32.02
